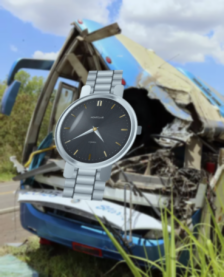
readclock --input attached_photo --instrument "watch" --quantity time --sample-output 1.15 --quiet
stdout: 4.40
